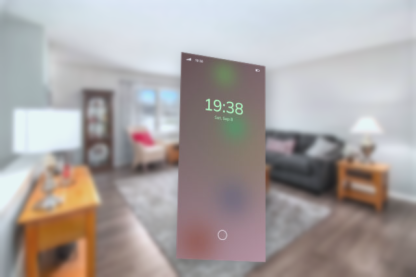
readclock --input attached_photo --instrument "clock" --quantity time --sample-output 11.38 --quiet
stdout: 19.38
